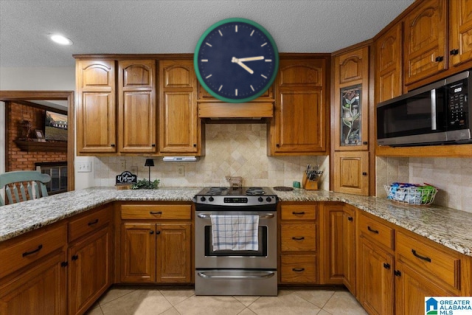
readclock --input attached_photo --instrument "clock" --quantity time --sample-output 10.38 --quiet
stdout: 4.14
